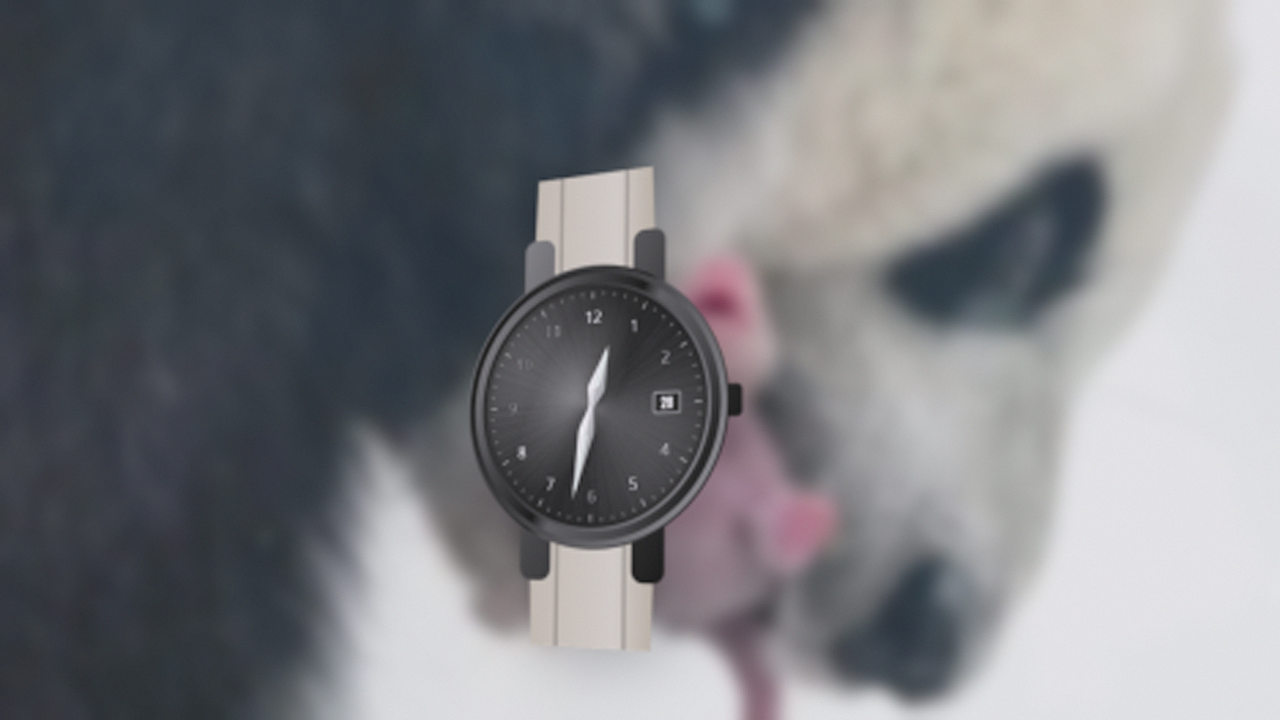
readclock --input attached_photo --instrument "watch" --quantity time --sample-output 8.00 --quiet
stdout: 12.32
